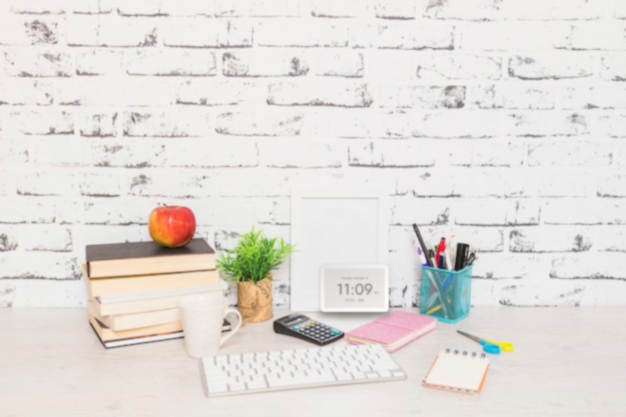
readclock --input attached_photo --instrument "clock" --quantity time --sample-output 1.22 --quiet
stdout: 11.09
